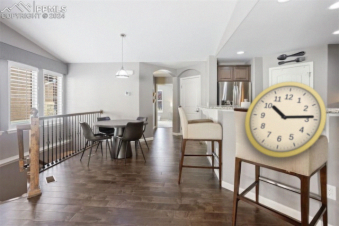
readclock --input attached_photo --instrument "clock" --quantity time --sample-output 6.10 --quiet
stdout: 10.14
